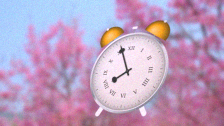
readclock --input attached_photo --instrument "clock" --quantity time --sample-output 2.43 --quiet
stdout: 7.56
